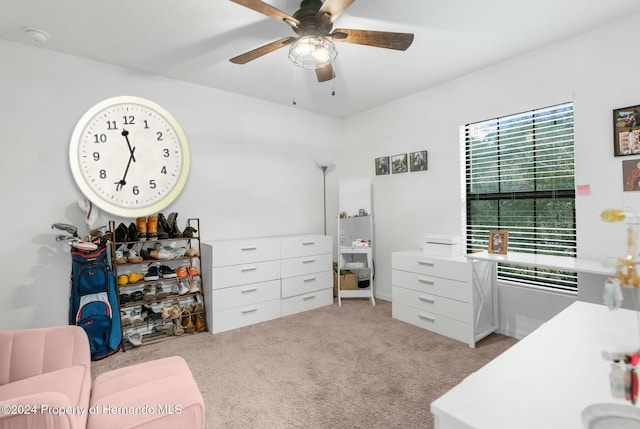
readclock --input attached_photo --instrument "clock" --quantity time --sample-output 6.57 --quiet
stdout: 11.34
